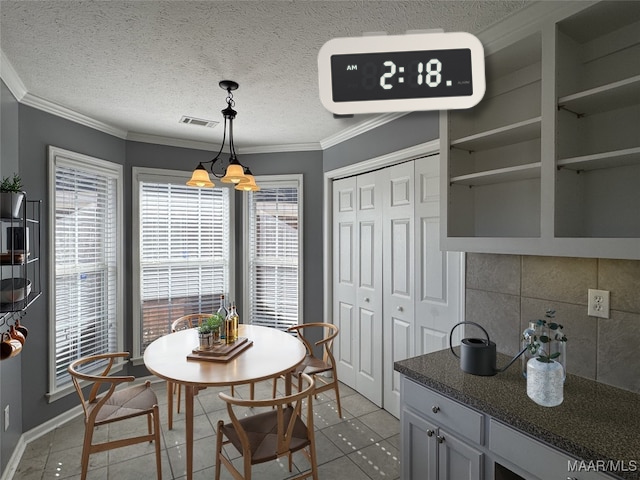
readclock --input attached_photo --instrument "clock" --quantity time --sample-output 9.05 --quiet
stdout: 2.18
